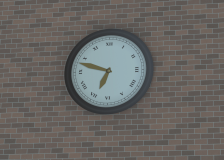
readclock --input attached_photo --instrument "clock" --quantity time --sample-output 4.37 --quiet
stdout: 6.48
